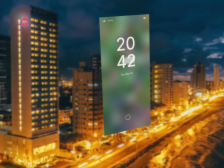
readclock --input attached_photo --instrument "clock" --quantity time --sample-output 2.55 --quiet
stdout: 20.42
